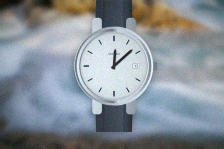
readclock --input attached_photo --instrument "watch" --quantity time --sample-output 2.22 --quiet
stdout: 12.08
